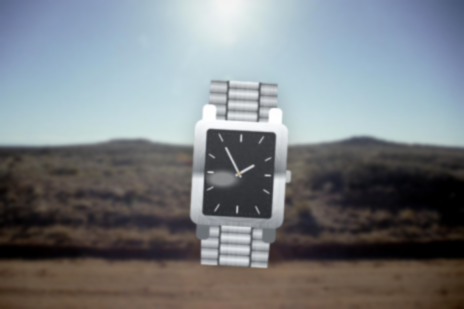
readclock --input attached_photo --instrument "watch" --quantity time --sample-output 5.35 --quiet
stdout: 1.55
